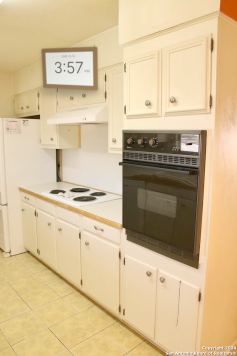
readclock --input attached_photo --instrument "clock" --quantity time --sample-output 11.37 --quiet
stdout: 3.57
